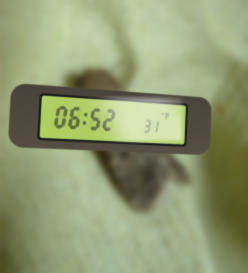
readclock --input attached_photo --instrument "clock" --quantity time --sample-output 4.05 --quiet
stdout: 6.52
